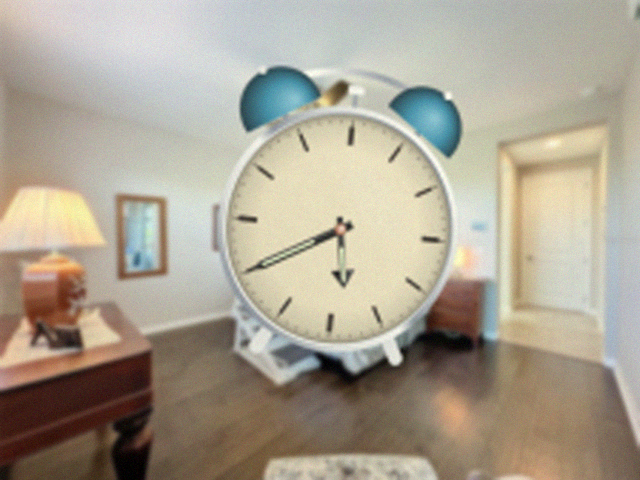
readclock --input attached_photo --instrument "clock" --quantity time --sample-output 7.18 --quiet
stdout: 5.40
